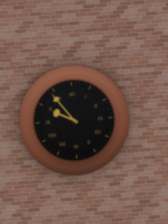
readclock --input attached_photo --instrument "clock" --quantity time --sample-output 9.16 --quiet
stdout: 9.54
